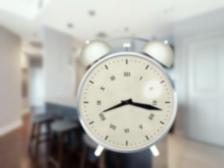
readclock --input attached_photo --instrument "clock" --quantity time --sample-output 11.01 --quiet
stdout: 8.17
